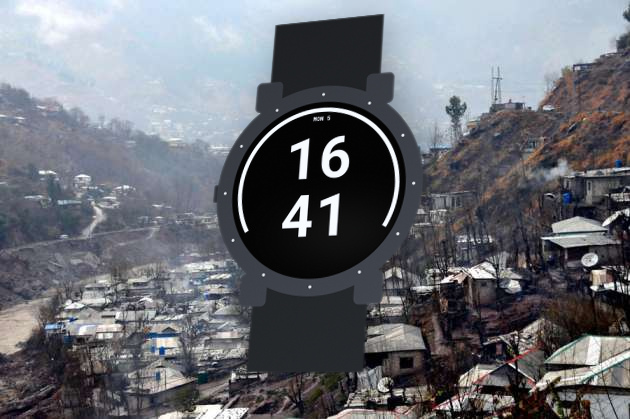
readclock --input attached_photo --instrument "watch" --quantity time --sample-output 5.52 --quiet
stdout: 16.41
